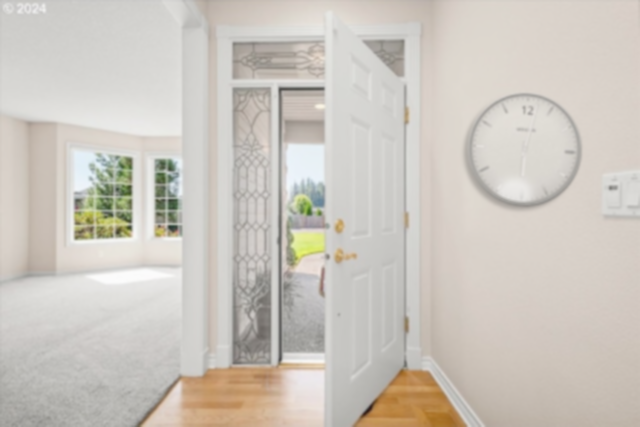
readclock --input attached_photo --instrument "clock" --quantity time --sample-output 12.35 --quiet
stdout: 6.02
